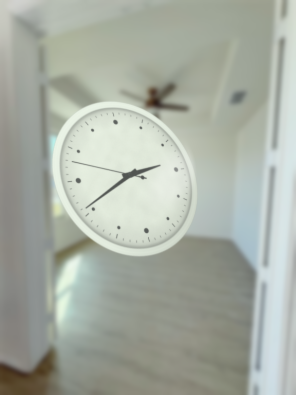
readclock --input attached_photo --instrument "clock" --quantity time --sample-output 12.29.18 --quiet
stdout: 2.40.48
